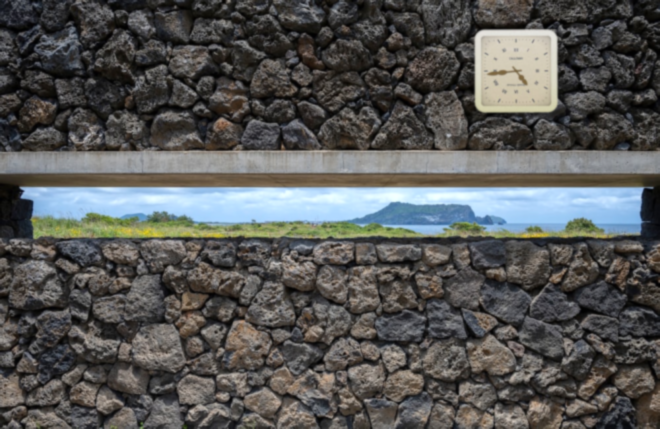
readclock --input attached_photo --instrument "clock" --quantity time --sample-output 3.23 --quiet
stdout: 4.44
